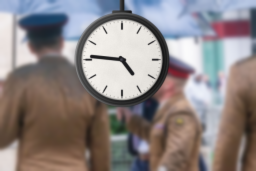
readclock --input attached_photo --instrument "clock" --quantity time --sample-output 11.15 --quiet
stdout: 4.46
